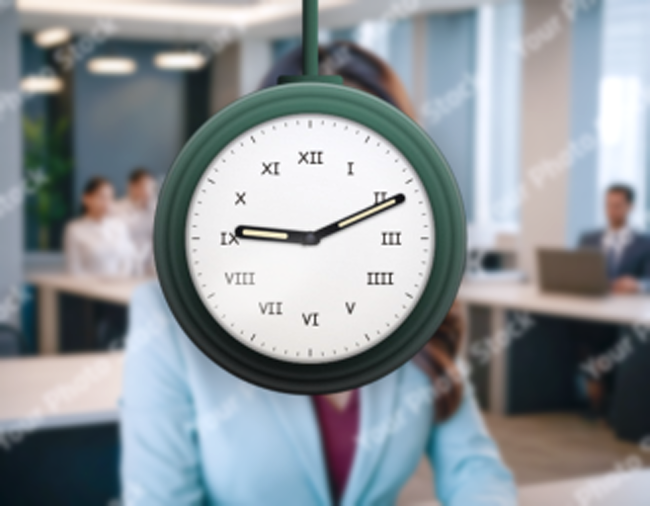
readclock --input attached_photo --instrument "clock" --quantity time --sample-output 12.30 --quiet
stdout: 9.11
